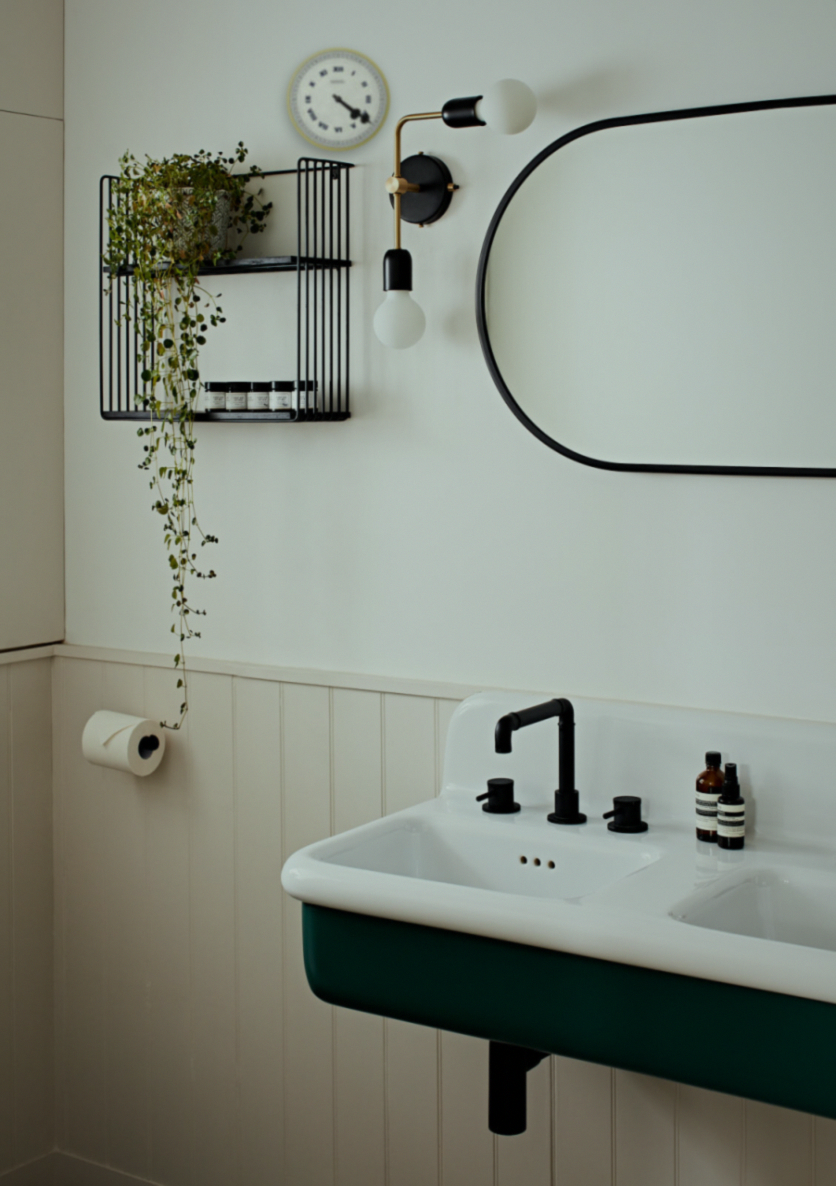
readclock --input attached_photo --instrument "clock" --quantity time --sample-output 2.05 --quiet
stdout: 4.21
